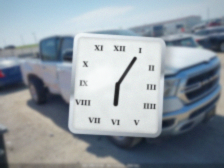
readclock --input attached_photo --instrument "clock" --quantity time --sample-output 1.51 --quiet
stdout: 6.05
